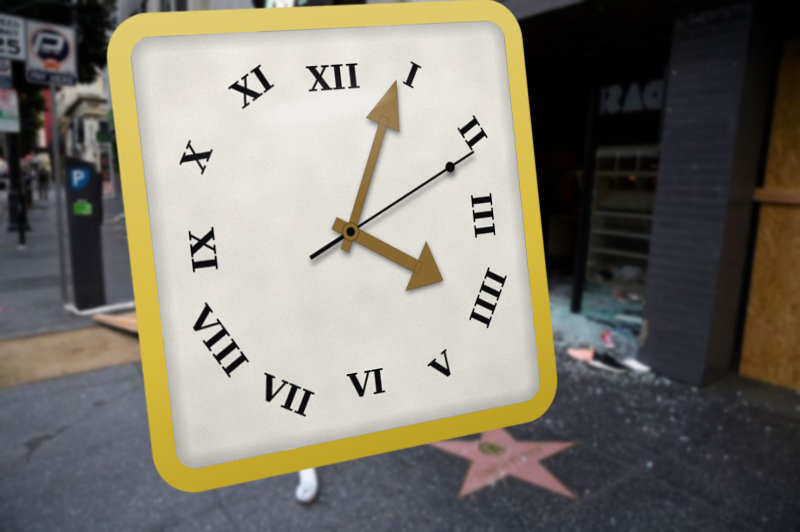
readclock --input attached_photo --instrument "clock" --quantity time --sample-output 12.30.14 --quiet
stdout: 4.04.11
